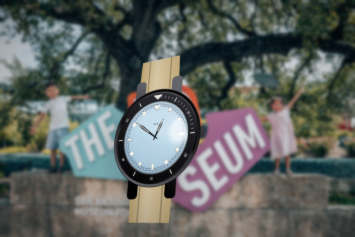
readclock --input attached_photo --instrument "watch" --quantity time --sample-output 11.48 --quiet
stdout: 12.51
